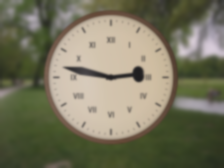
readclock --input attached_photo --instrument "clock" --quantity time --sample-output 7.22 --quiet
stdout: 2.47
